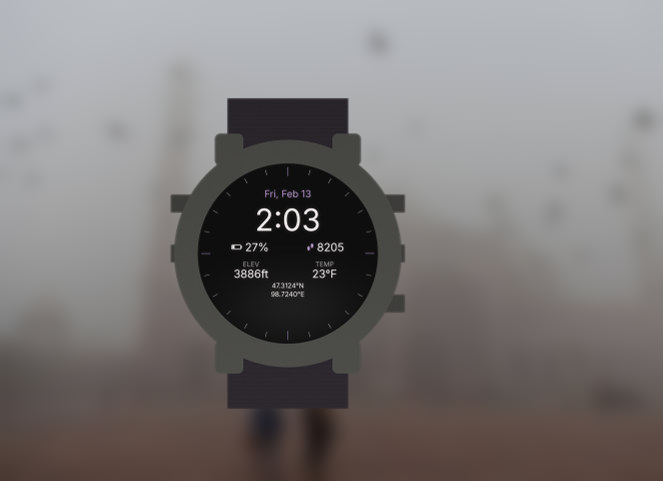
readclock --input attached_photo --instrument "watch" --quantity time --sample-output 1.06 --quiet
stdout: 2.03
